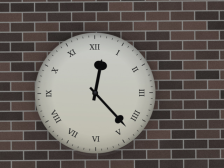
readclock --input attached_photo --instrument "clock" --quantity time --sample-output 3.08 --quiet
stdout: 12.23
